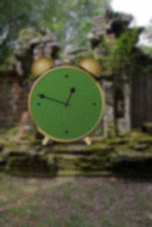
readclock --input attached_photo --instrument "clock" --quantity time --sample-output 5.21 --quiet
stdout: 12.48
